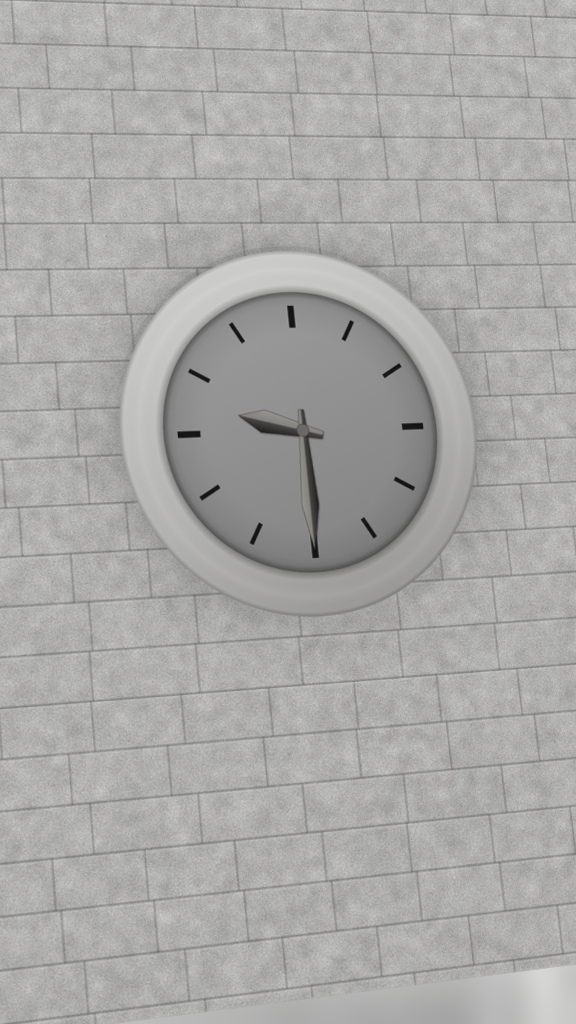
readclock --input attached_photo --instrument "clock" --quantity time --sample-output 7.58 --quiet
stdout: 9.30
